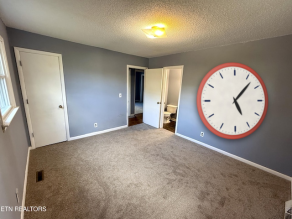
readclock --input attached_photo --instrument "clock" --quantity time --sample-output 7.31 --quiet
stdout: 5.07
